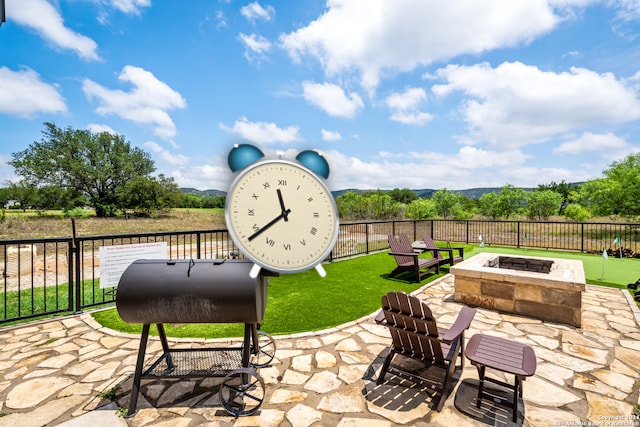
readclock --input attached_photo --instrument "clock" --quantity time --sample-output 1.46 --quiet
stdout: 11.39
